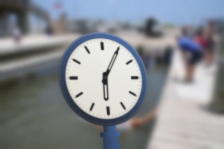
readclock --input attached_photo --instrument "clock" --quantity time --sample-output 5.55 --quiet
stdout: 6.05
